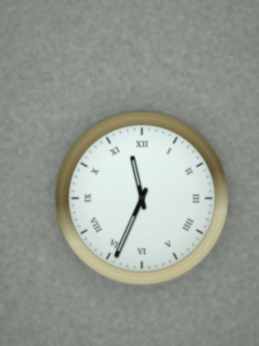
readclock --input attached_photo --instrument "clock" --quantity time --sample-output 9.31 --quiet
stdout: 11.34
